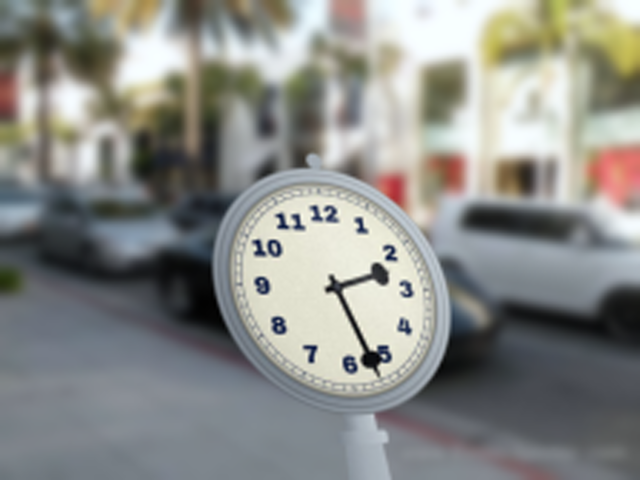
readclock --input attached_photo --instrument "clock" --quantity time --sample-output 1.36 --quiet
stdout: 2.27
